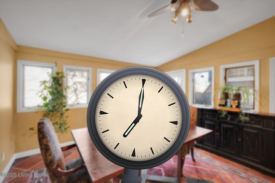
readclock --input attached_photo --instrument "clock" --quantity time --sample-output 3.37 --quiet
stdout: 7.00
